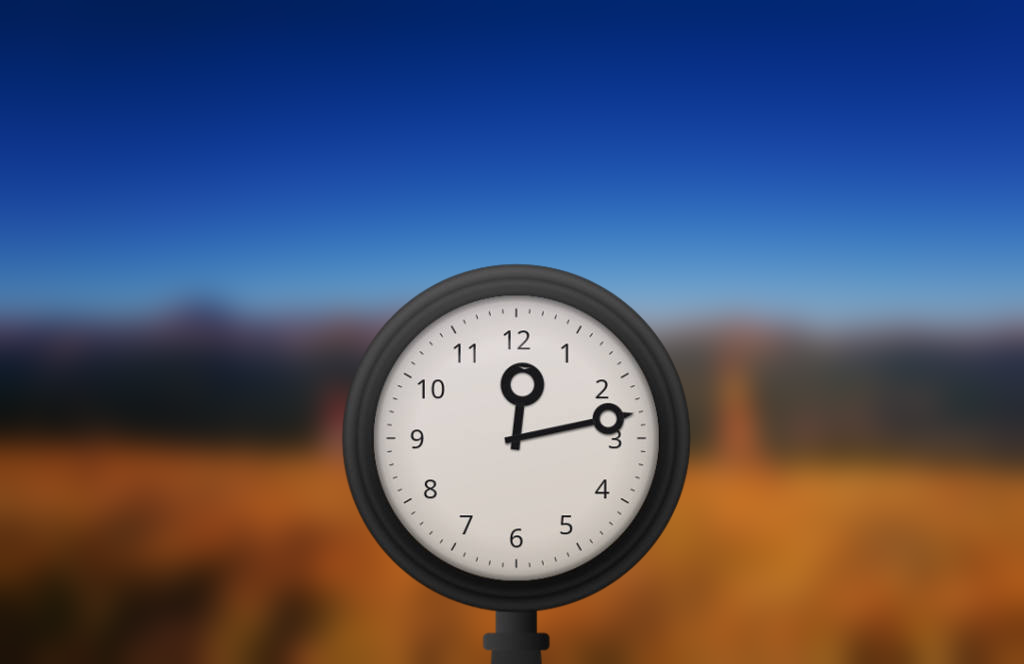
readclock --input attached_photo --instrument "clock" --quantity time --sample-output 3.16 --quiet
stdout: 12.13
